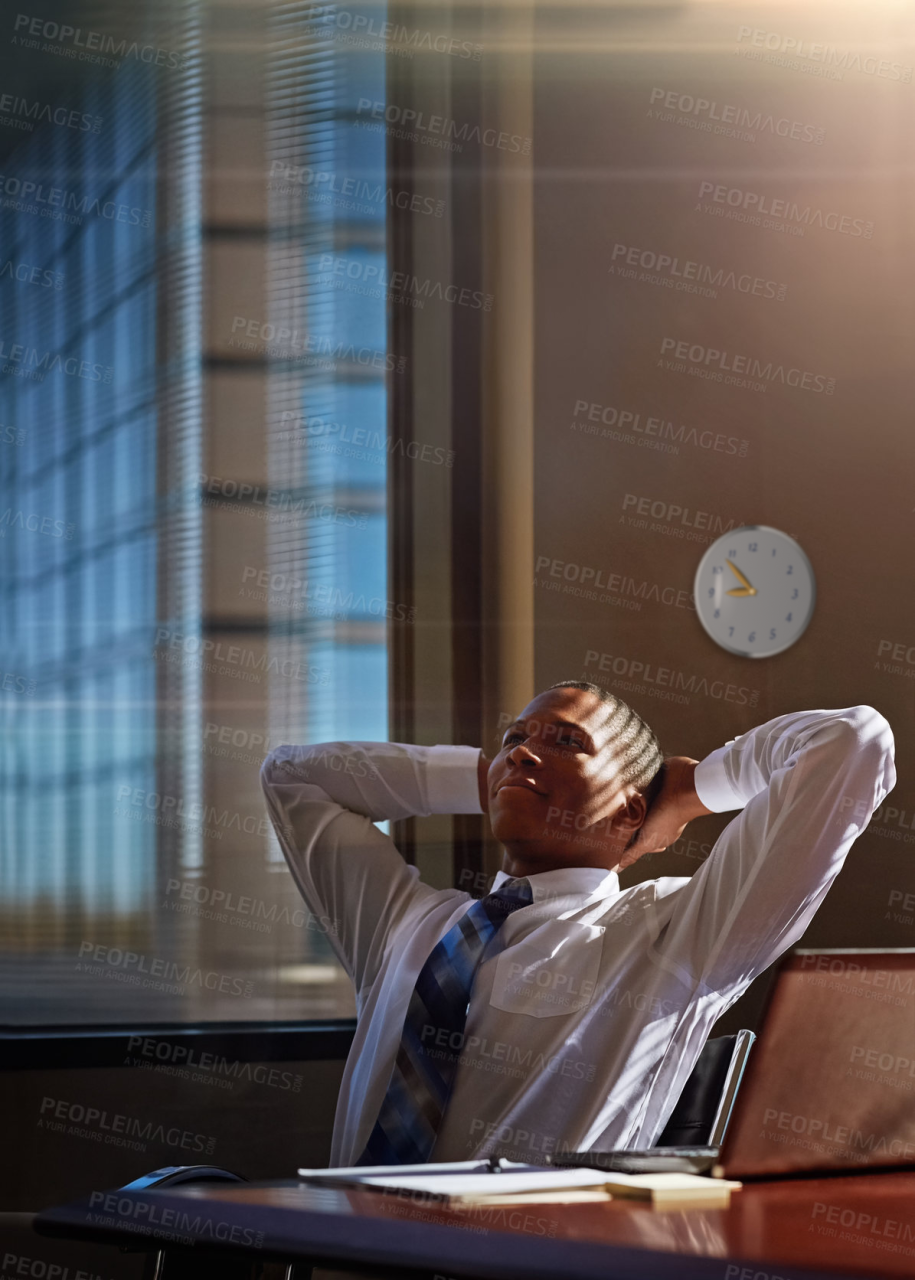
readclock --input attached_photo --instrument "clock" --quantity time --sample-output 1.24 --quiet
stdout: 8.53
